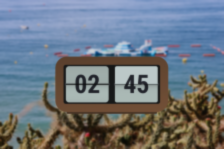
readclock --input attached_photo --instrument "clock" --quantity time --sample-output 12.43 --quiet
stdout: 2.45
